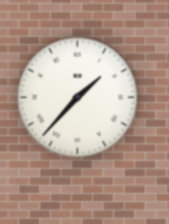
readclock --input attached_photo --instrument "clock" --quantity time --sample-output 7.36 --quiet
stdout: 1.37
